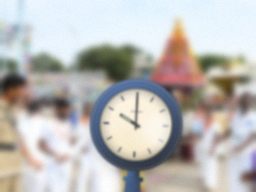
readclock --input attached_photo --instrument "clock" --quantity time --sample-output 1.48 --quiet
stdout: 10.00
